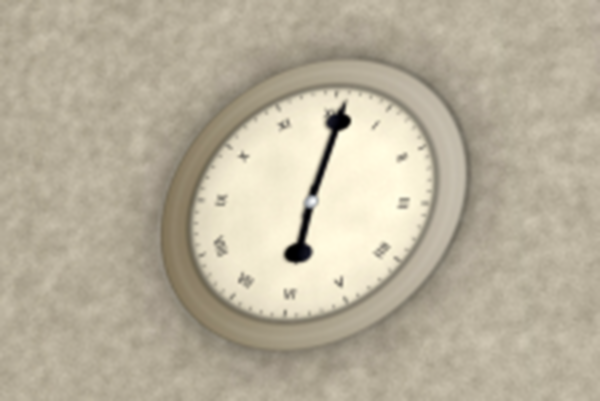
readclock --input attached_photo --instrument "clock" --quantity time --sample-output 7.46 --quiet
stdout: 6.01
